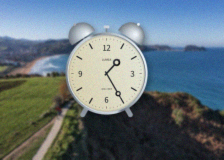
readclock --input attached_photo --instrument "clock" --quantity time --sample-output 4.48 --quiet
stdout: 1.25
